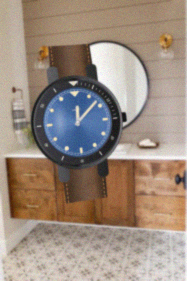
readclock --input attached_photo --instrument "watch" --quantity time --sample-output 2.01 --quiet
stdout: 12.08
